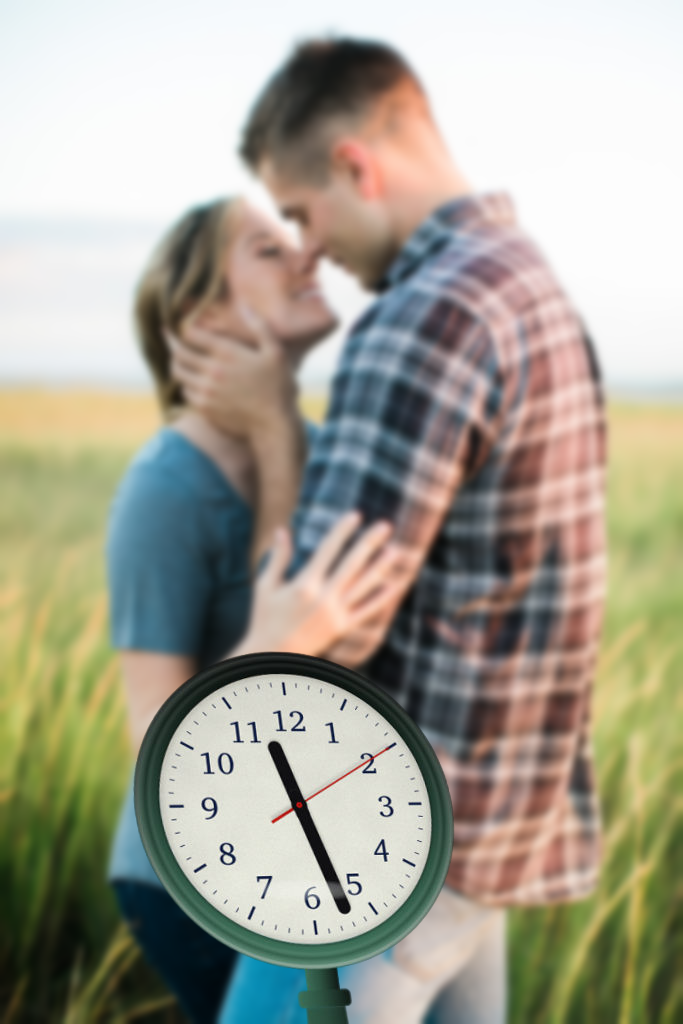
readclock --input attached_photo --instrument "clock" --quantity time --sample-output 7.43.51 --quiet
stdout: 11.27.10
